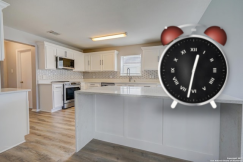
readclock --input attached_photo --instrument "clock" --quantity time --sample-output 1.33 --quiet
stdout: 12.32
